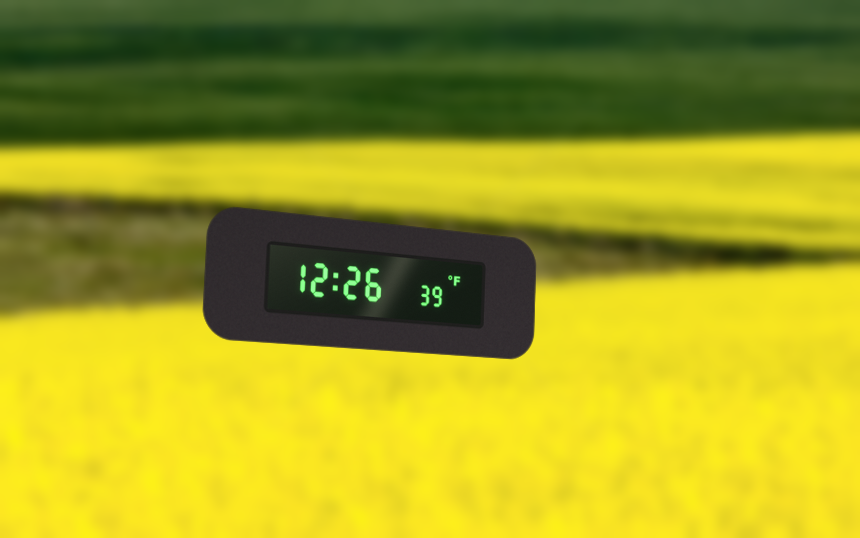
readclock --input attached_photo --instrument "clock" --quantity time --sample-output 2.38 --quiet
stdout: 12.26
